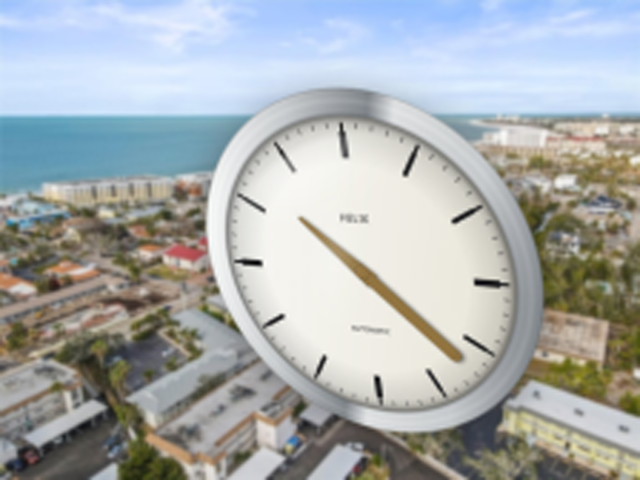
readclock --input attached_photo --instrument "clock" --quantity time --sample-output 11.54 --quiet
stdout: 10.22
